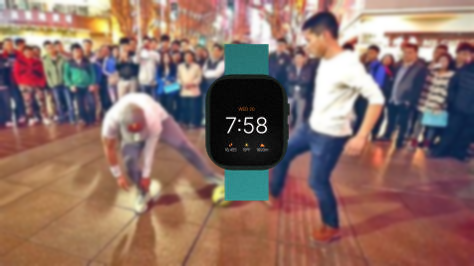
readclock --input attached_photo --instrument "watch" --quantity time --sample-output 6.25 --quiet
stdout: 7.58
